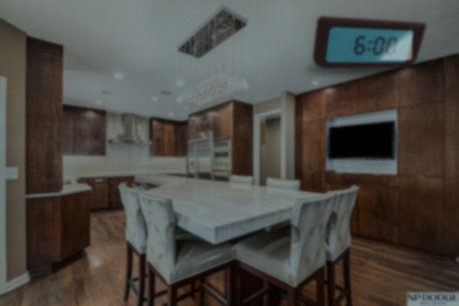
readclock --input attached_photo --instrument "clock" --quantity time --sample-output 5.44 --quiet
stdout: 6.00
